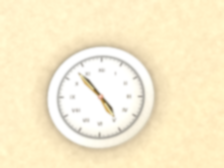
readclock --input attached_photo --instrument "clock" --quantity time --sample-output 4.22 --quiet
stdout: 4.53
